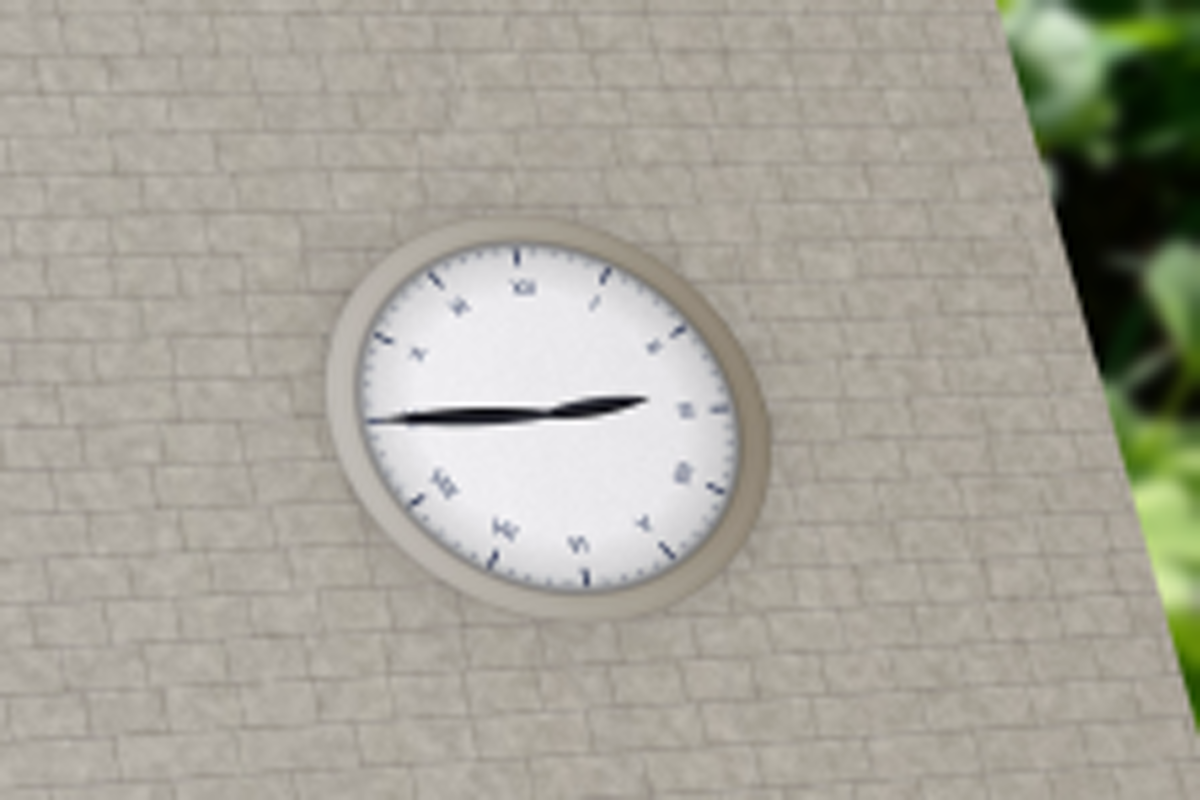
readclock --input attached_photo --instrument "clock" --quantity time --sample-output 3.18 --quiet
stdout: 2.45
